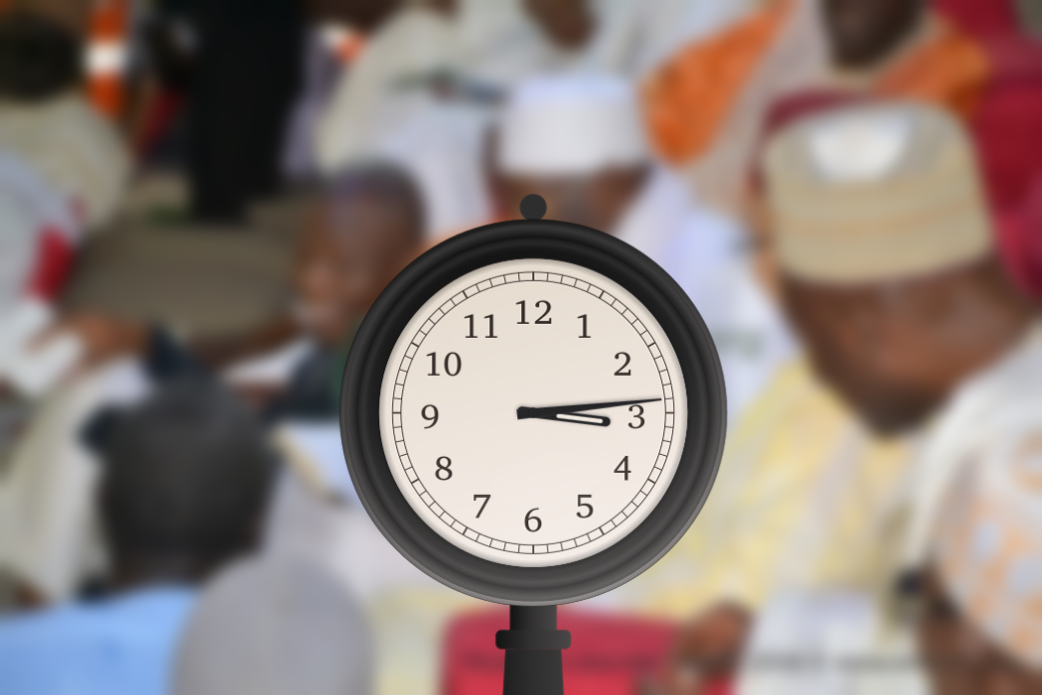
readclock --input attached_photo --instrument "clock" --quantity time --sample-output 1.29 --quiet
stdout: 3.14
